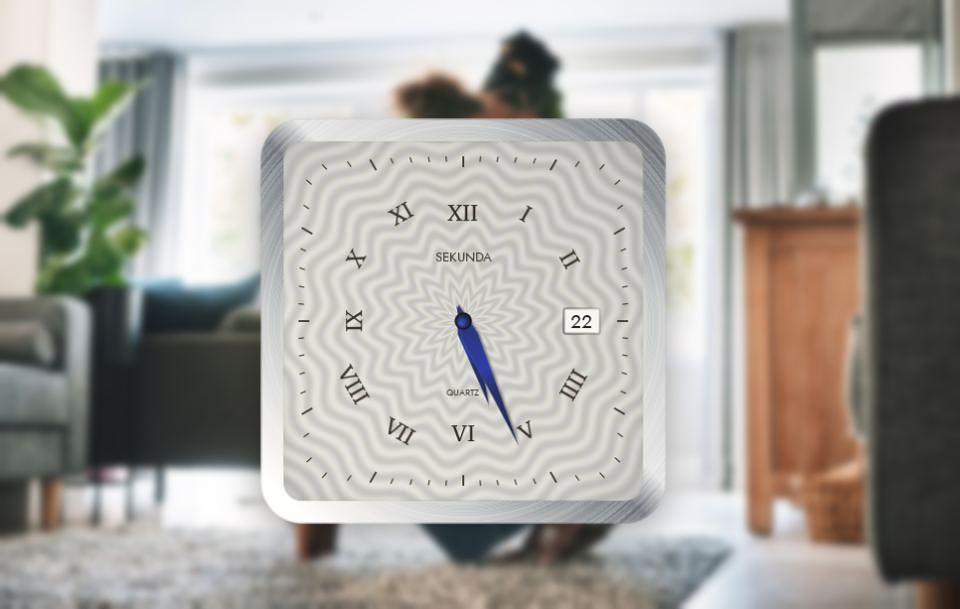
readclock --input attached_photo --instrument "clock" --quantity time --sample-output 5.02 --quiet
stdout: 5.26
